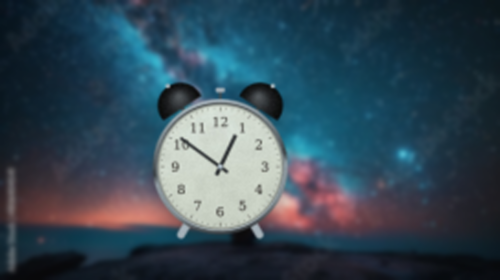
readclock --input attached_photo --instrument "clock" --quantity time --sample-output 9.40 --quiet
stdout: 12.51
